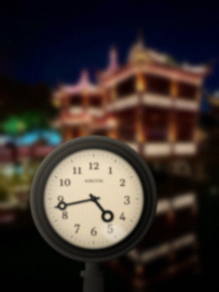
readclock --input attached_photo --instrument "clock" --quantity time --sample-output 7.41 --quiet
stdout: 4.43
